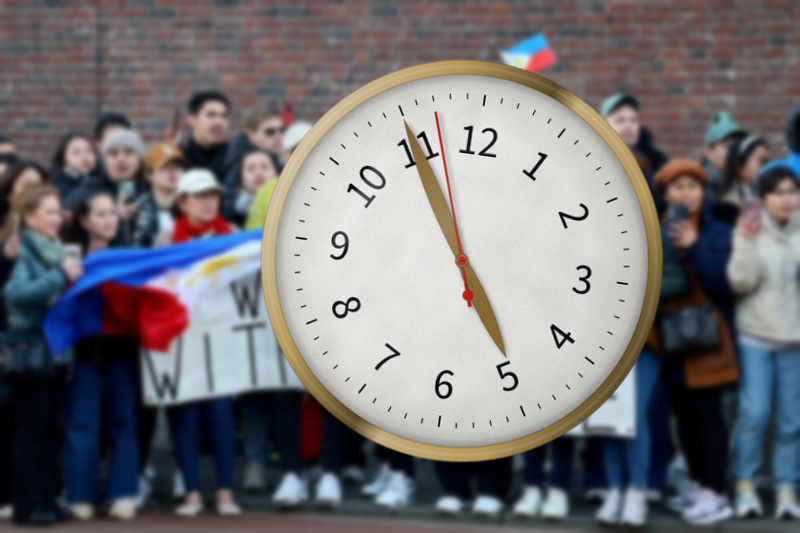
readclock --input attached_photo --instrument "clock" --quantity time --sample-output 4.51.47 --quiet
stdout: 4.54.57
